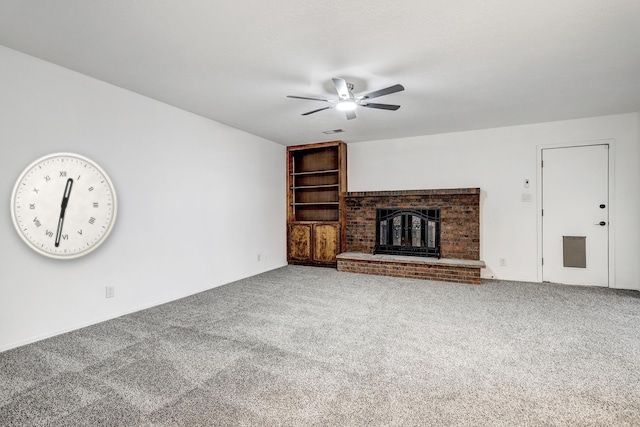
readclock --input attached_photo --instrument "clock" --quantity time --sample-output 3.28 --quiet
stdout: 12.32
